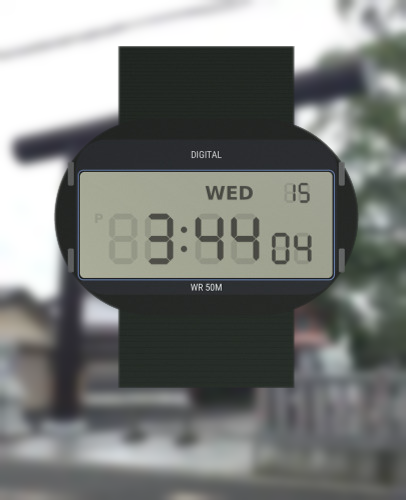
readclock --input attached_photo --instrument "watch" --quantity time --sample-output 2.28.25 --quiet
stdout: 3.44.04
